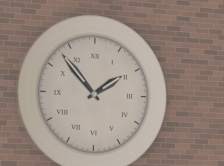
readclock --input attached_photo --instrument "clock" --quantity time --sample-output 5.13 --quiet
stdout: 1.53
